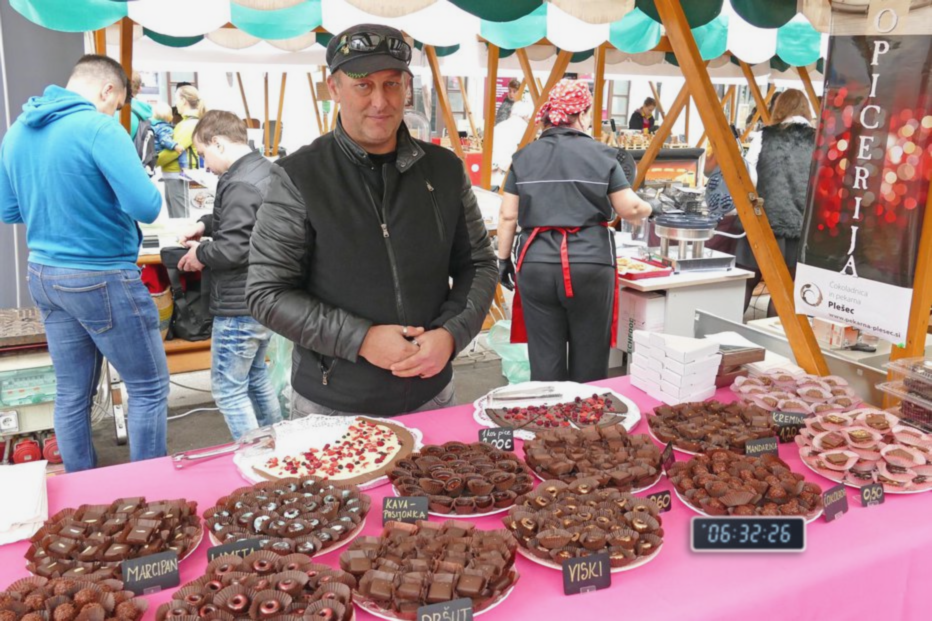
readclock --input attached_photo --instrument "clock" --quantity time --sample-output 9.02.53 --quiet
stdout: 6.32.26
